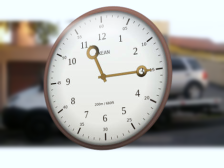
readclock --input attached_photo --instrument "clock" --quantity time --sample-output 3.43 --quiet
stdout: 11.15
